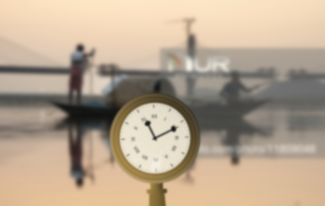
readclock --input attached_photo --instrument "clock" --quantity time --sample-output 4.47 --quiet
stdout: 11.11
